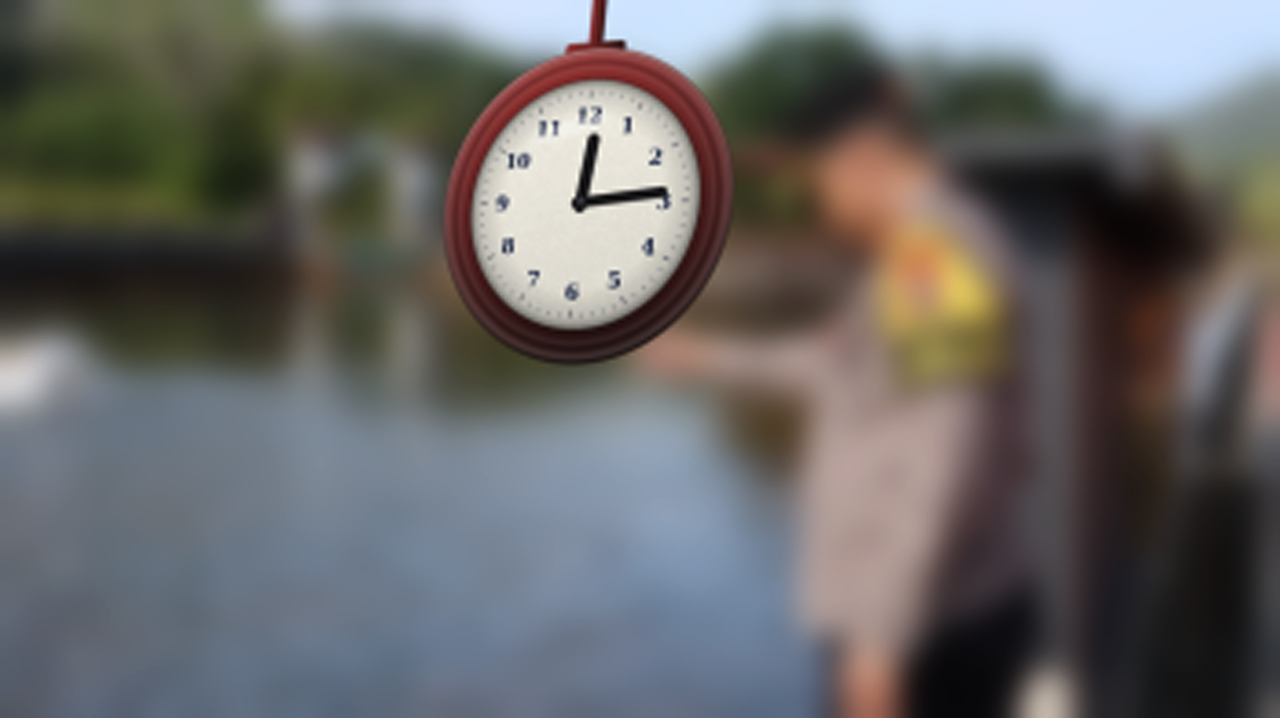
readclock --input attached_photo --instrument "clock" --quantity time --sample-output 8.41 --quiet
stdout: 12.14
